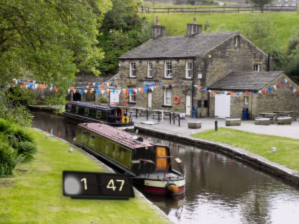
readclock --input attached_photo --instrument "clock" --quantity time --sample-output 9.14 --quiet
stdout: 1.47
